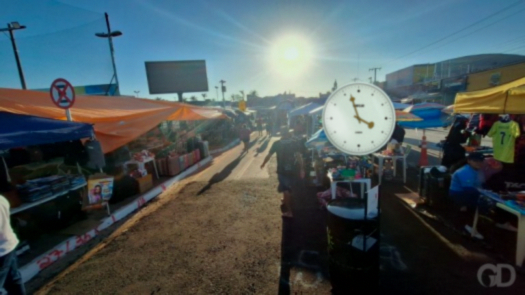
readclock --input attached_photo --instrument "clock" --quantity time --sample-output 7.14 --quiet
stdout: 3.57
